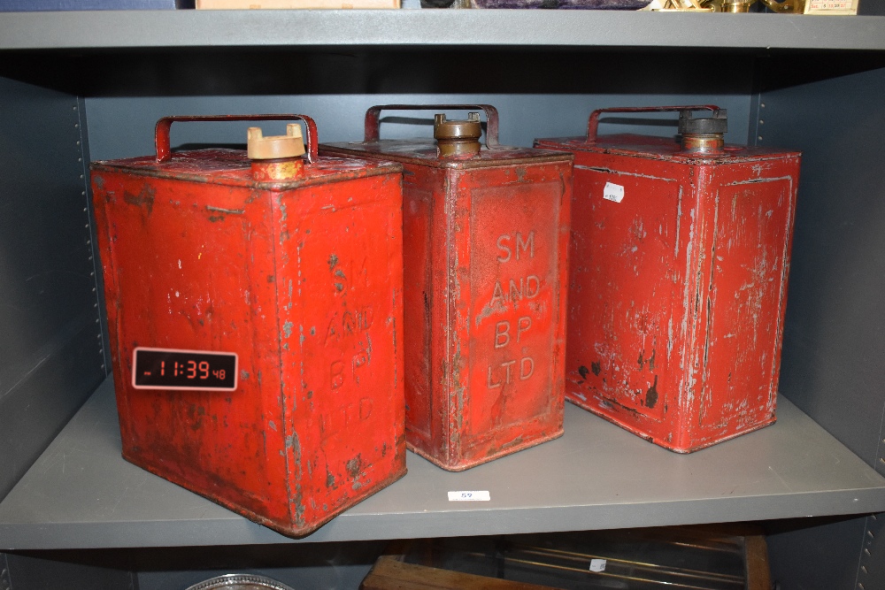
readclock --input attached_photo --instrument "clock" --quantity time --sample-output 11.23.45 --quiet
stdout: 11.39.48
